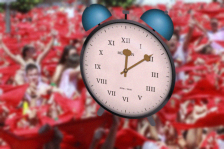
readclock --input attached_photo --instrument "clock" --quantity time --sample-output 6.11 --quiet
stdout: 12.09
